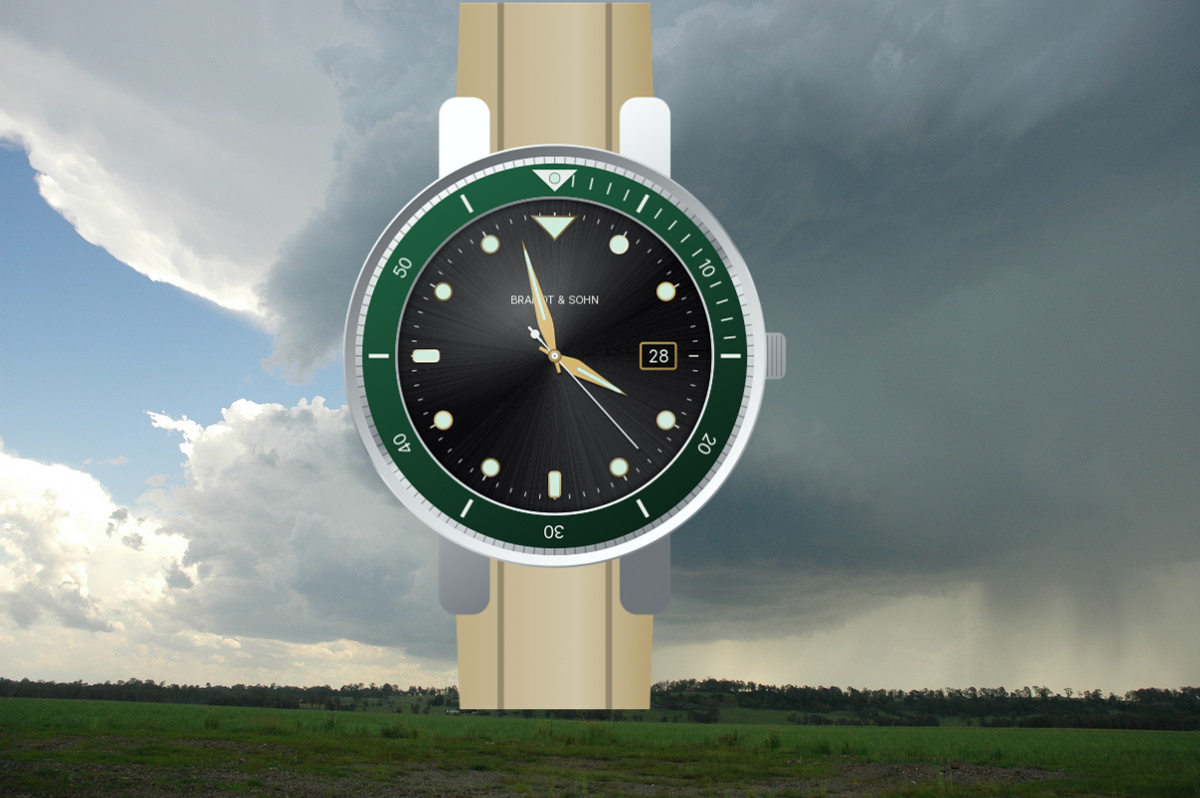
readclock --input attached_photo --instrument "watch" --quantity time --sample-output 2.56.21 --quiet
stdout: 3.57.23
